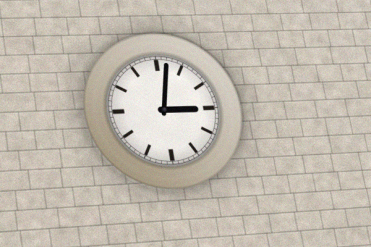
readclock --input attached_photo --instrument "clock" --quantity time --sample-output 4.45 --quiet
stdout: 3.02
